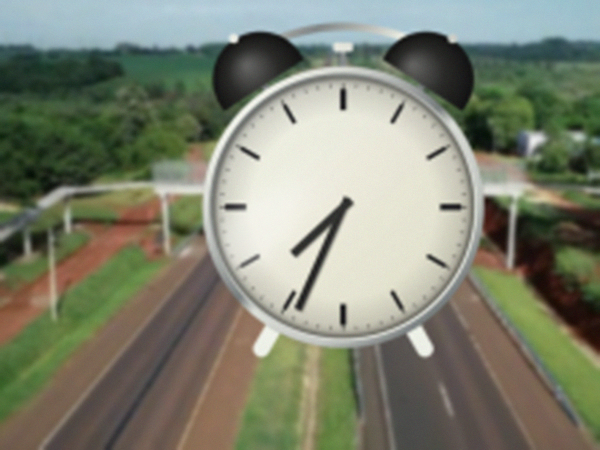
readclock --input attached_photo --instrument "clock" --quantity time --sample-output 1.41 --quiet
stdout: 7.34
